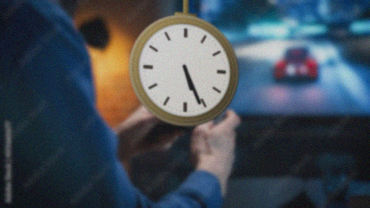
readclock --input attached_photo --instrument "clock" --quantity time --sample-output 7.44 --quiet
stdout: 5.26
